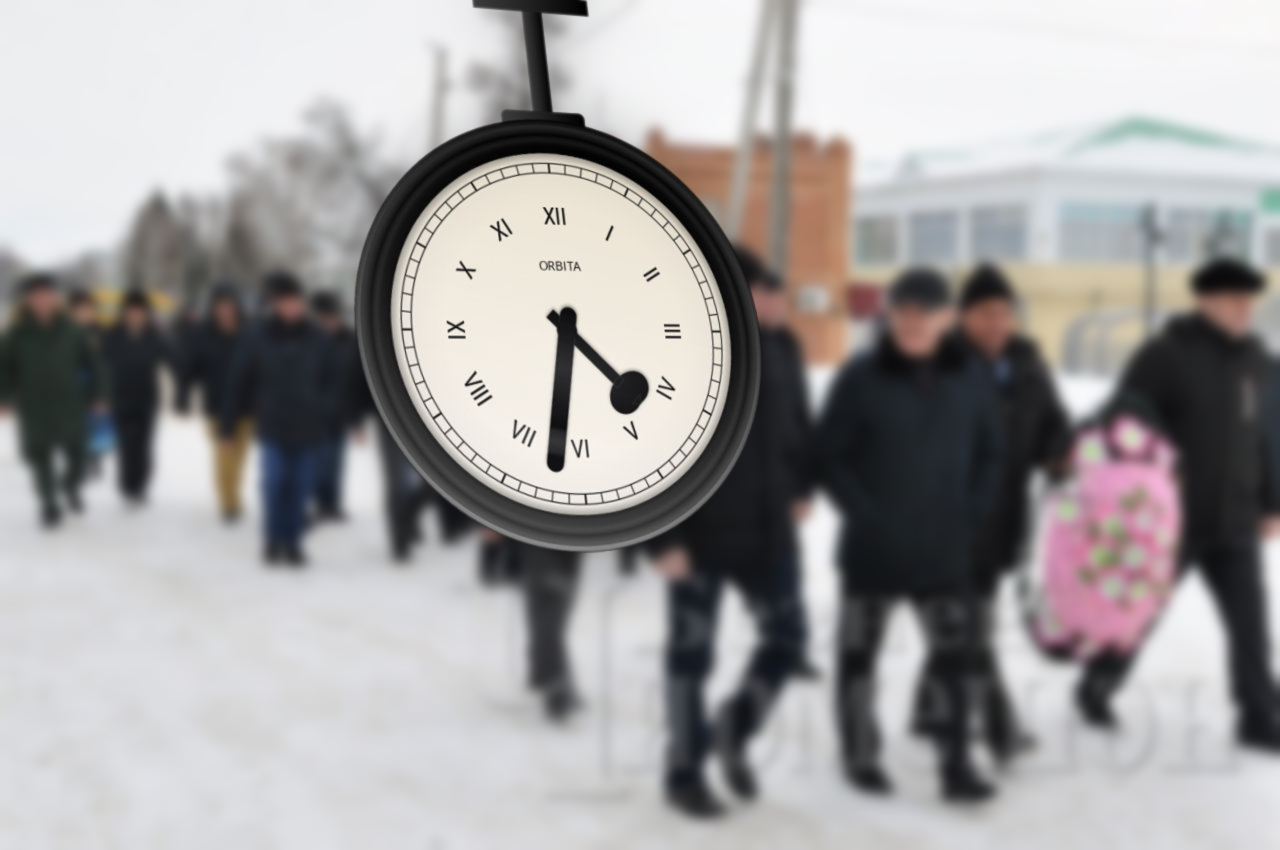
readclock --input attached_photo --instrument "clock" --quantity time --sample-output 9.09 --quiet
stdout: 4.32
